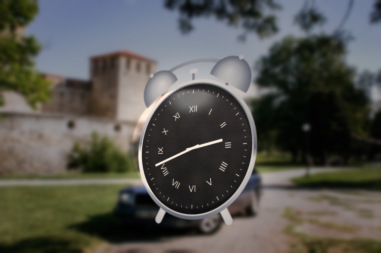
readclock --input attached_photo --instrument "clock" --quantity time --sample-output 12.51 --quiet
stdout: 2.42
